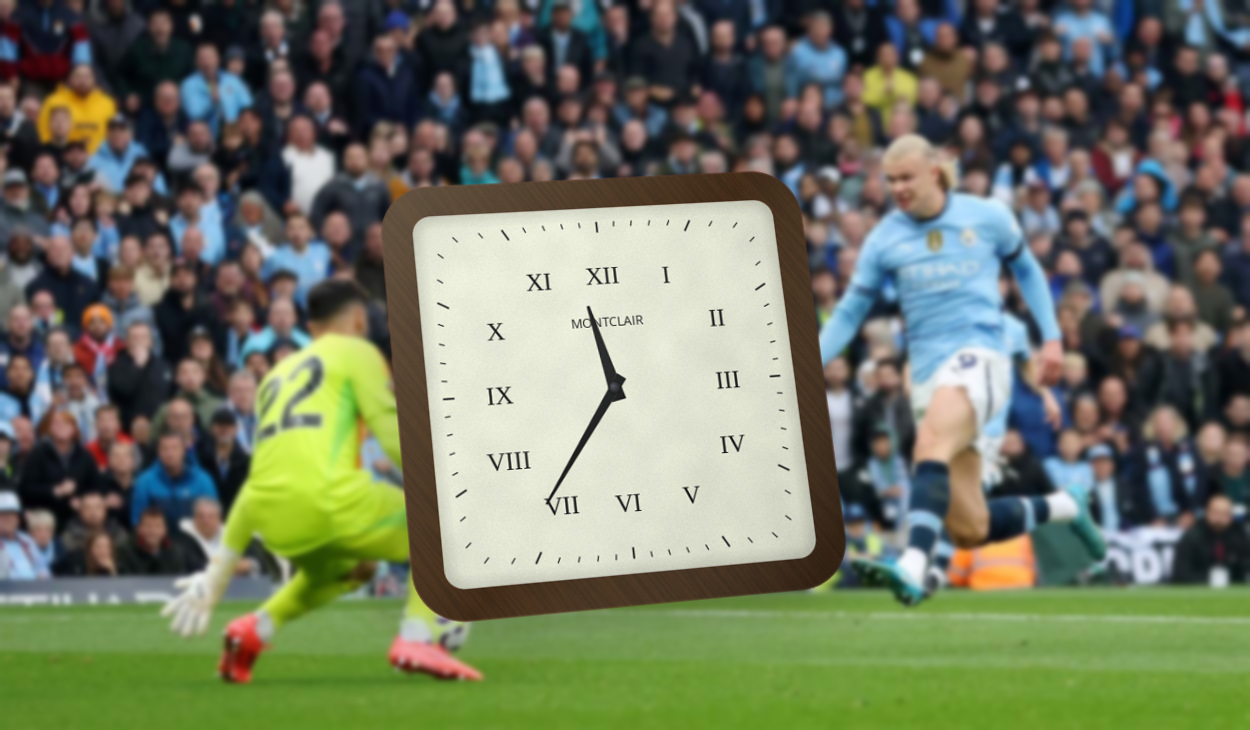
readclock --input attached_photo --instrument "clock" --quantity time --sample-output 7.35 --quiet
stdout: 11.36
